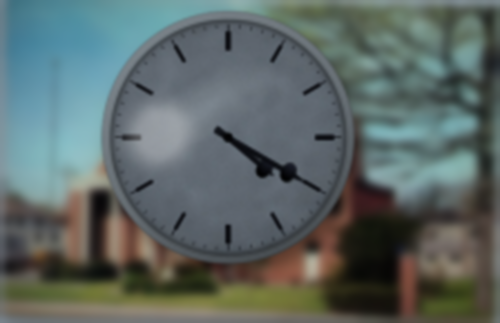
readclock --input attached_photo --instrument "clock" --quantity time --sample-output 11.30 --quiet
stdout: 4.20
